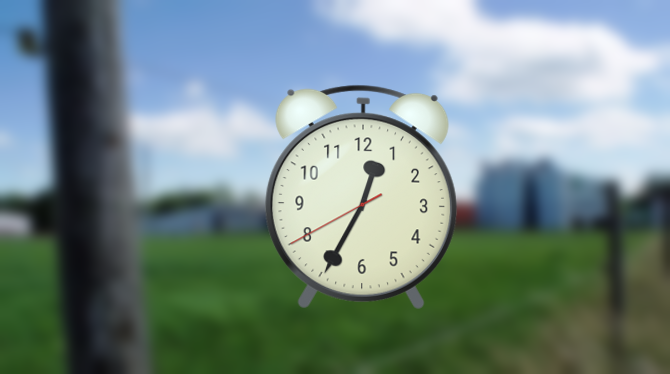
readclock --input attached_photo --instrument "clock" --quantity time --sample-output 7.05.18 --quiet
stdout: 12.34.40
